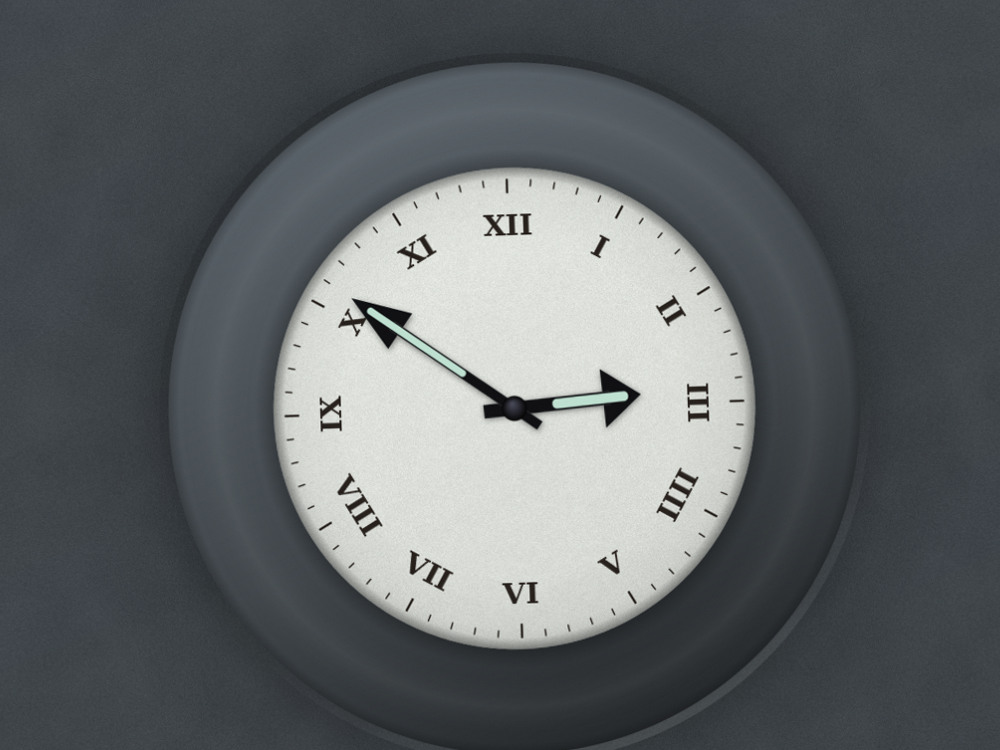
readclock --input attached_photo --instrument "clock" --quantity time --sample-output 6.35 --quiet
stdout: 2.51
